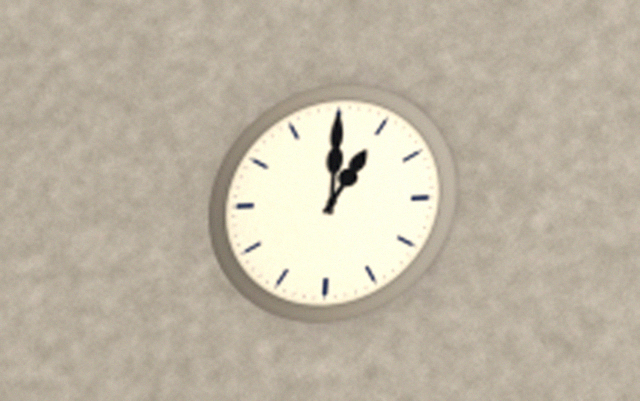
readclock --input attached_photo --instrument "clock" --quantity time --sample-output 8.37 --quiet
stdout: 1.00
